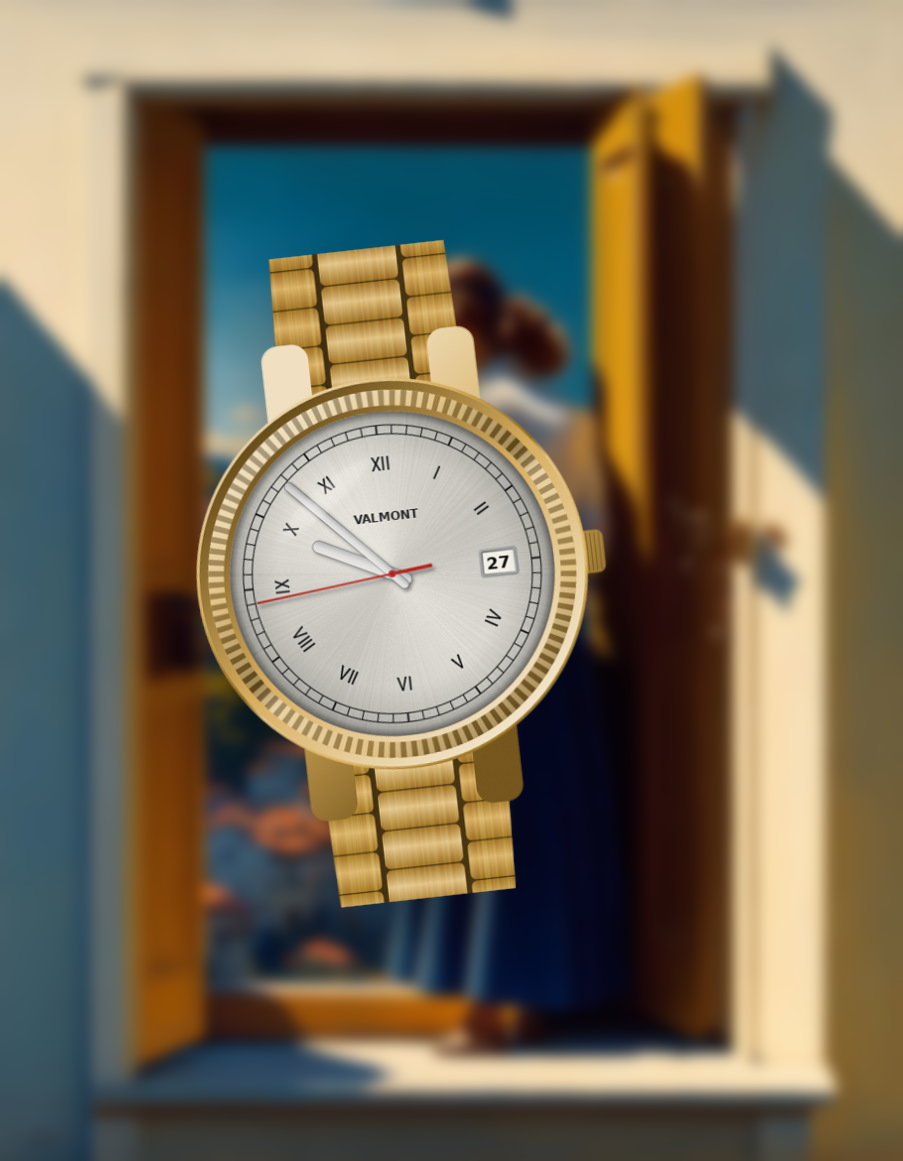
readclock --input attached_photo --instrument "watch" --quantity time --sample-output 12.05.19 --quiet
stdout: 9.52.44
